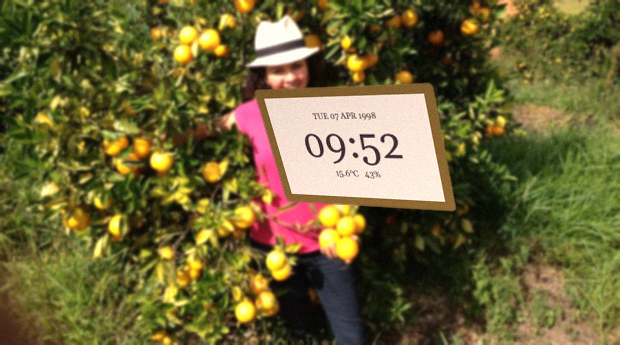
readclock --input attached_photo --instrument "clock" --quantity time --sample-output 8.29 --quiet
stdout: 9.52
